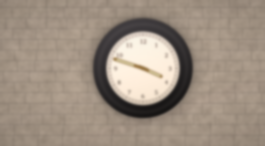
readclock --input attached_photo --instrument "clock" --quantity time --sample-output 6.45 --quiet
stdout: 3.48
